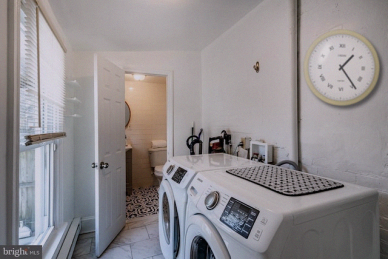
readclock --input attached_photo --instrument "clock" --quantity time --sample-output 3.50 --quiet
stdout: 1.24
